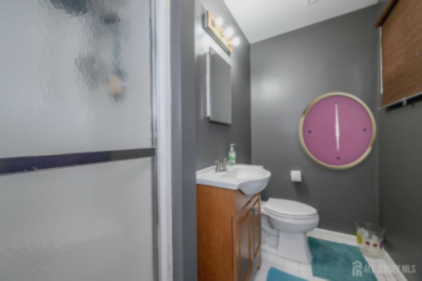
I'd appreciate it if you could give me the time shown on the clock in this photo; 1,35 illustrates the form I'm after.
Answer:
6,00
